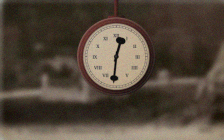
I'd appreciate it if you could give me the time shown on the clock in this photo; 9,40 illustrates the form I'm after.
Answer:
12,31
